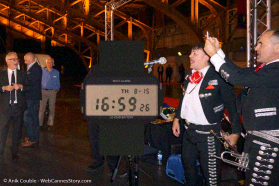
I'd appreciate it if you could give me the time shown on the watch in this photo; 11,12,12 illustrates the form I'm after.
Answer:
16,59,26
